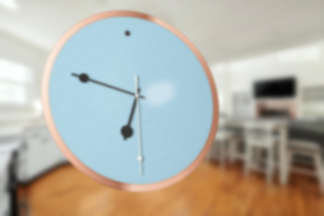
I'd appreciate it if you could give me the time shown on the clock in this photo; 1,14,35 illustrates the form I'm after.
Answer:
6,48,31
